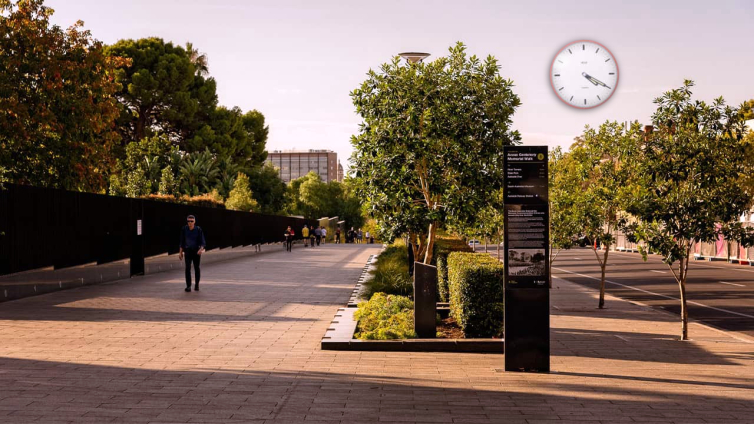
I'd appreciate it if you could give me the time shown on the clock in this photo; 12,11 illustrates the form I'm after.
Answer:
4,20
